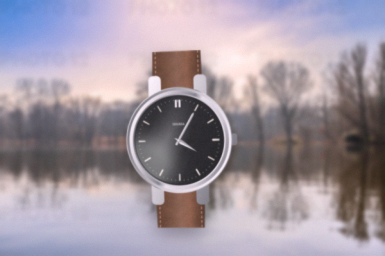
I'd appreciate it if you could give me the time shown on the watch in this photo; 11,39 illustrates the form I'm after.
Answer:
4,05
